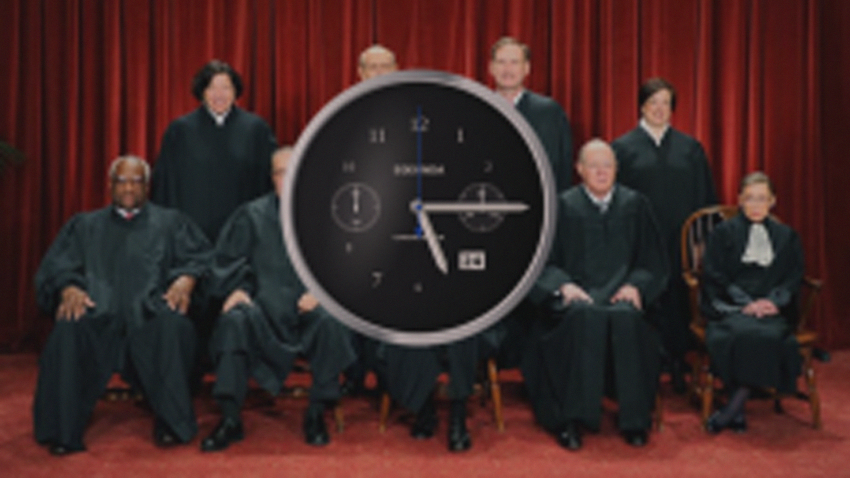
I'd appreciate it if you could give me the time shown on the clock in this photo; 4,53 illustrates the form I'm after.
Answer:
5,15
